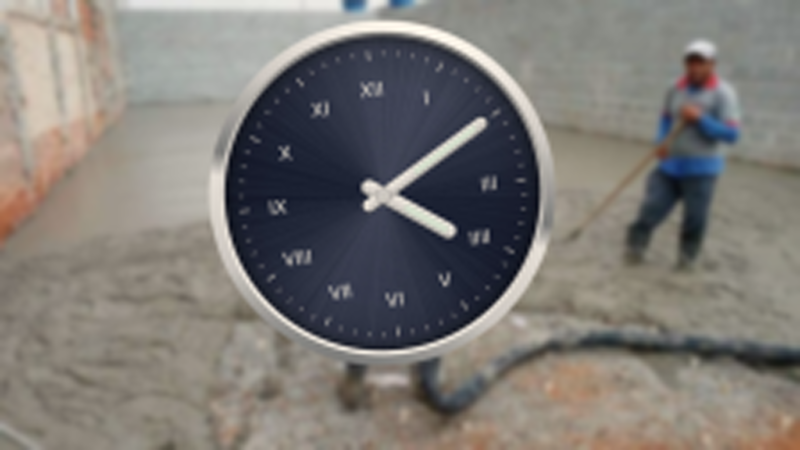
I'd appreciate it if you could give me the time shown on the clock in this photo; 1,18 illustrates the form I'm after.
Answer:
4,10
